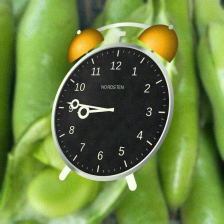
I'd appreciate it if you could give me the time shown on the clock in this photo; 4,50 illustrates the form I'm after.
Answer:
8,46
